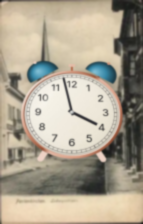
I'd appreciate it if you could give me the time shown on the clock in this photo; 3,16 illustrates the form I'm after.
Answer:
3,58
